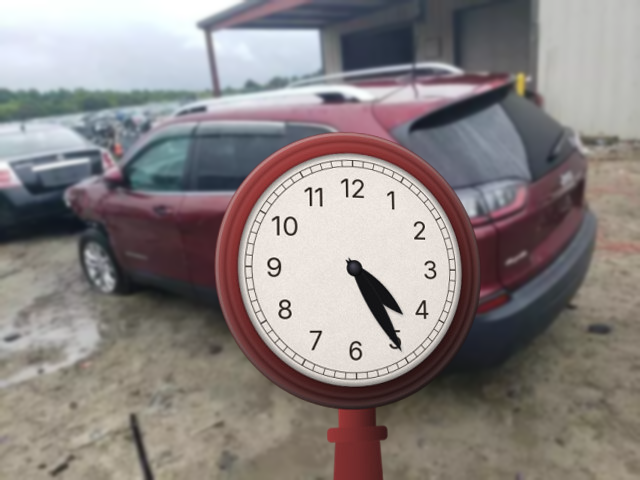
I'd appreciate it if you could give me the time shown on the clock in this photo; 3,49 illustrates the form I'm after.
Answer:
4,25
